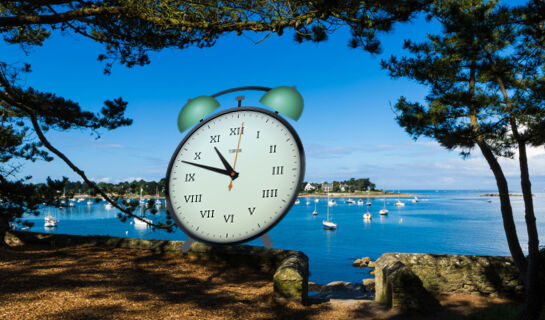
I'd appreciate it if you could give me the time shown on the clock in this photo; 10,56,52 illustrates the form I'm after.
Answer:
10,48,01
